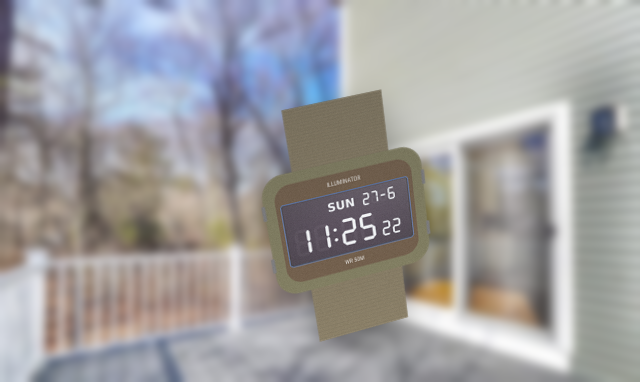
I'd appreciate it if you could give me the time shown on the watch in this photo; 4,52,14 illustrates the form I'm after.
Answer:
11,25,22
